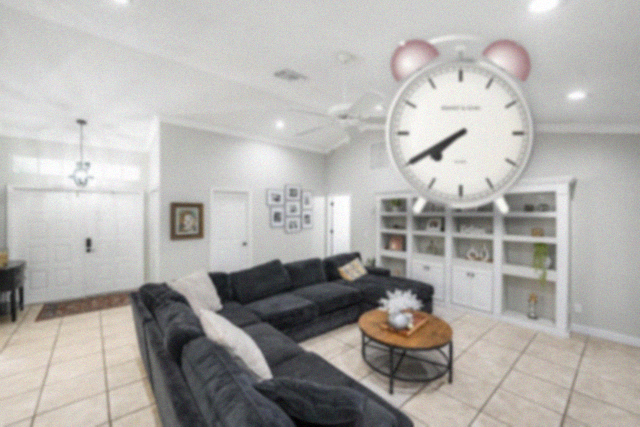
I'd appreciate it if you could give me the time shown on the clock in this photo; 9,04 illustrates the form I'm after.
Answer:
7,40
